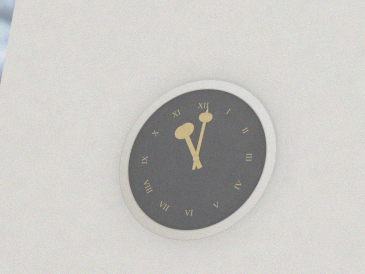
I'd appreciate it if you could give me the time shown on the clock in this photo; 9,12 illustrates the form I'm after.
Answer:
11,01
